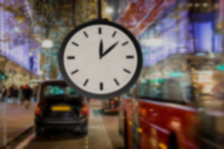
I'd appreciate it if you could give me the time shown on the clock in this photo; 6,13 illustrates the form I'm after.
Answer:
12,08
